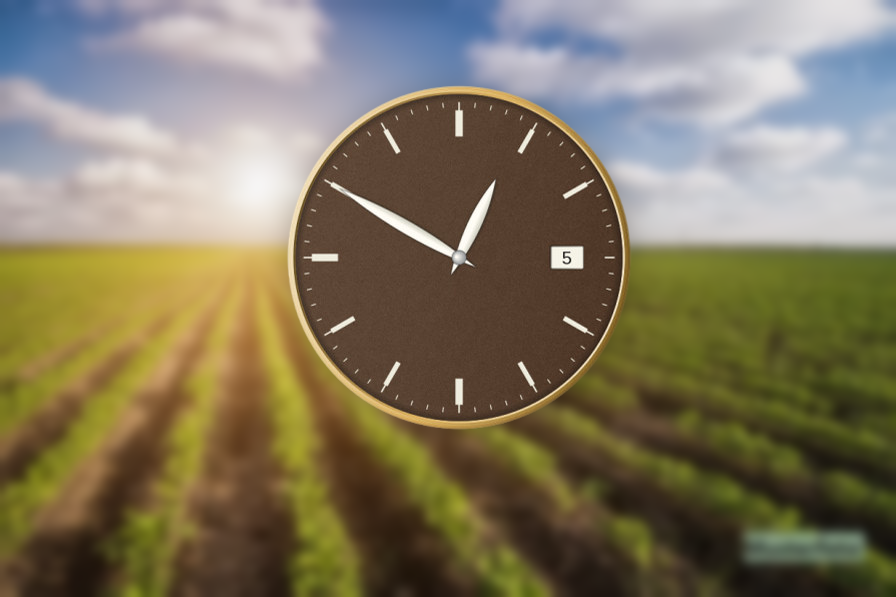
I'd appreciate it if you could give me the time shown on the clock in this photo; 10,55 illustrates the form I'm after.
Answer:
12,50
